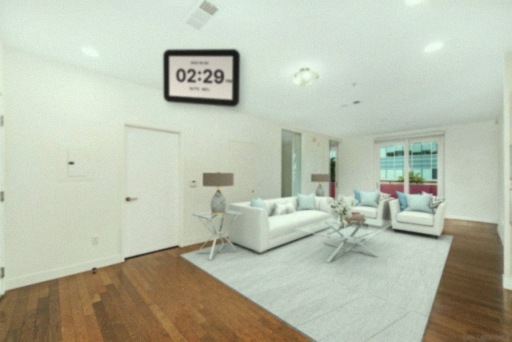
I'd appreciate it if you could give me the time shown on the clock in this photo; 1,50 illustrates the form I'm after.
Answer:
2,29
